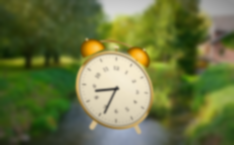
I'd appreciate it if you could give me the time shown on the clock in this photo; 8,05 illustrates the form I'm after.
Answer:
8,34
